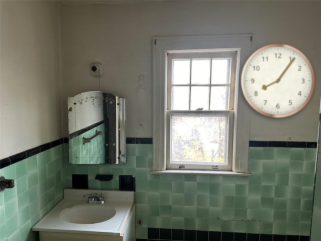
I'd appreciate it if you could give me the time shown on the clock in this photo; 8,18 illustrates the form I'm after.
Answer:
8,06
